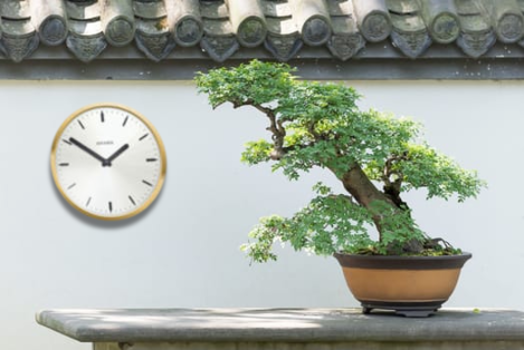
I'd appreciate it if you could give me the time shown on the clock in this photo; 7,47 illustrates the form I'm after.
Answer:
1,51
